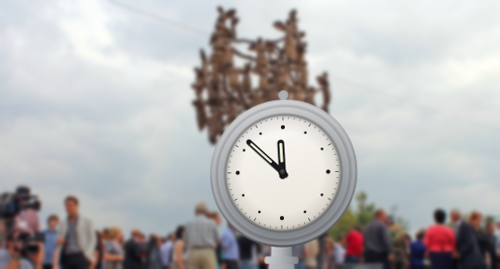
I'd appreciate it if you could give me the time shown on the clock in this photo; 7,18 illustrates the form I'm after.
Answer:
11,52
